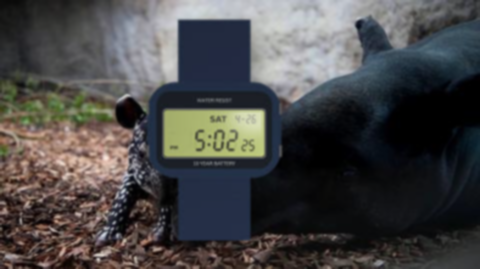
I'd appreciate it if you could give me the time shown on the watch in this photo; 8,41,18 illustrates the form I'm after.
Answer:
5,02,25
